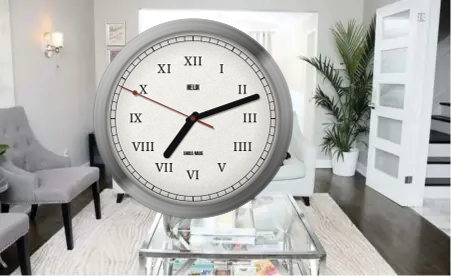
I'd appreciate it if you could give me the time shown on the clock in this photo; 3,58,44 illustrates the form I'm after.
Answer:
7,11,49
